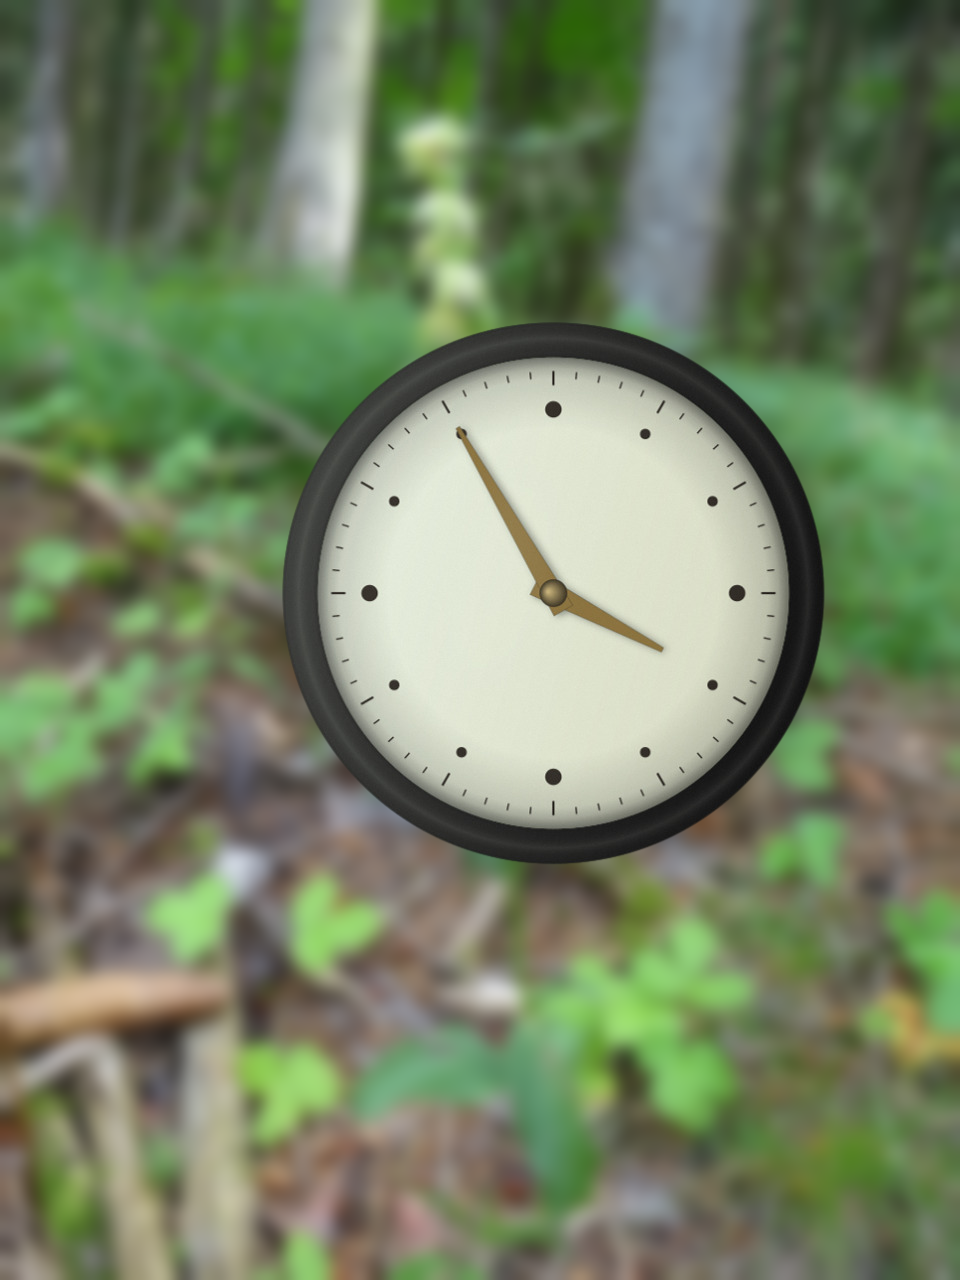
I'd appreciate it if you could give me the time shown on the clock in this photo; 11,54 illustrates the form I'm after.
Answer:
3,55
